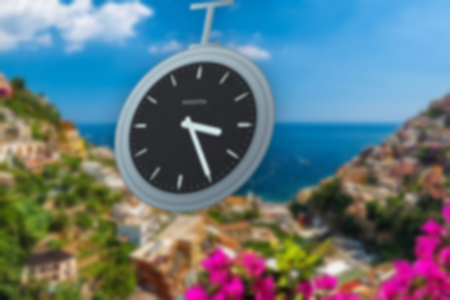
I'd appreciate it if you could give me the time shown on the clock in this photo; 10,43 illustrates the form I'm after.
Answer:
3,25
